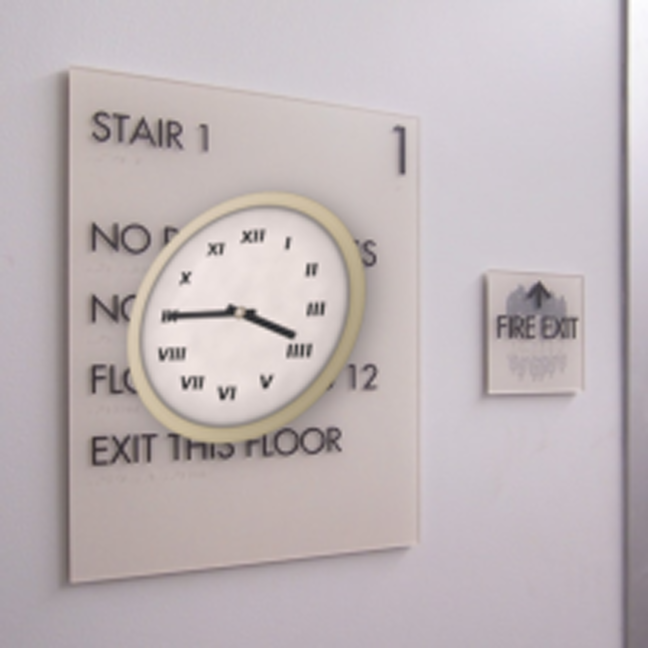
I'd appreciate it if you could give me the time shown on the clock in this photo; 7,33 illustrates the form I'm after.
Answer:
3,45
